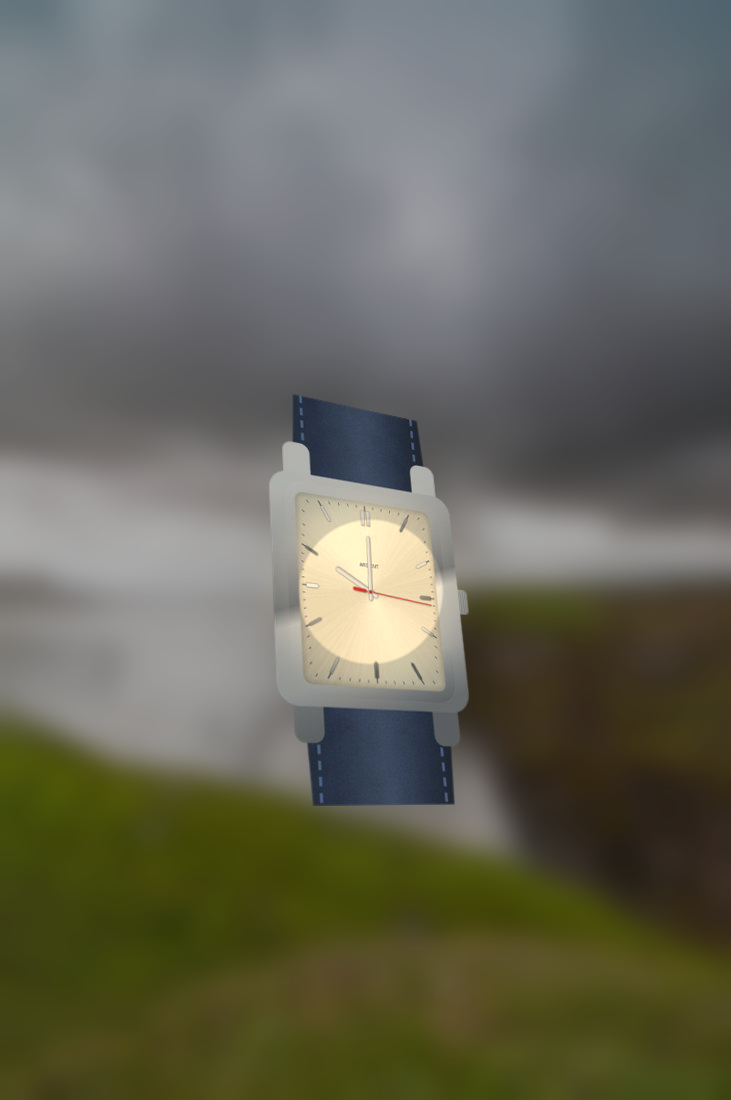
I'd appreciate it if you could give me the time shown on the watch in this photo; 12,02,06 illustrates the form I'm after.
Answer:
10,00,16
